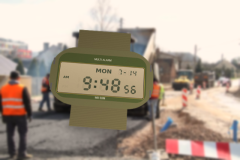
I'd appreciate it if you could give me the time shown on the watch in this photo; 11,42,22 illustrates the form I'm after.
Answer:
9,48,56
